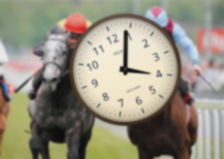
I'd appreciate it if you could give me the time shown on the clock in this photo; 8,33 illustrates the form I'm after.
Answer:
4,04
